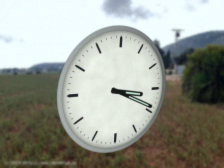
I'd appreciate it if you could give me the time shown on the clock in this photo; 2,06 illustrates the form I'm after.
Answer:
3,19
